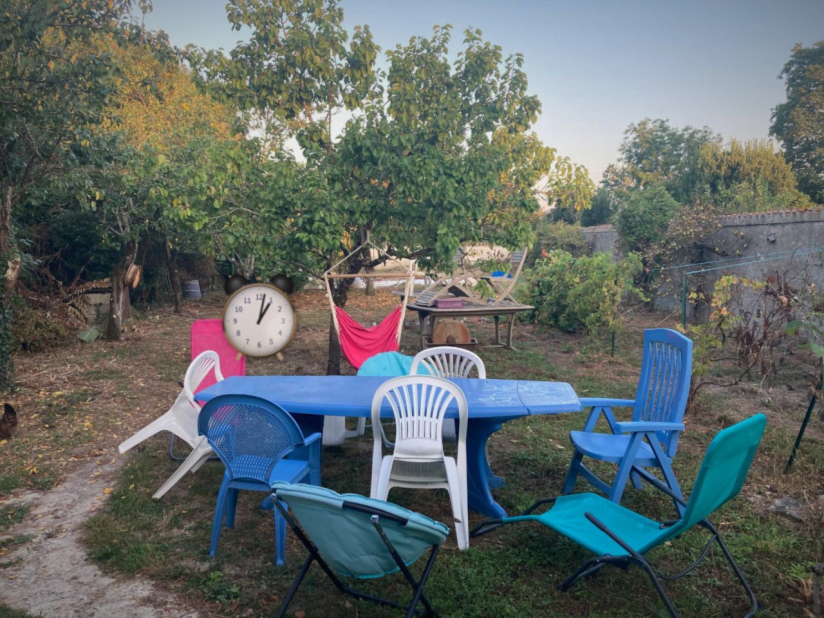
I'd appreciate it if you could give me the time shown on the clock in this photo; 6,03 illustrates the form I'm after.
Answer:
1,02
